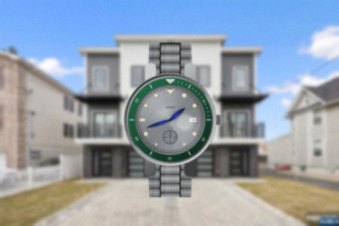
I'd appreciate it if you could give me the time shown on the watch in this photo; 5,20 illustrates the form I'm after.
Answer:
1,42
